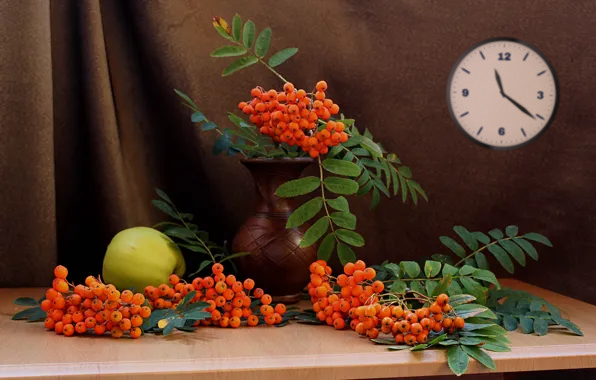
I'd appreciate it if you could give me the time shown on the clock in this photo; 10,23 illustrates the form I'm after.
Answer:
11,21
